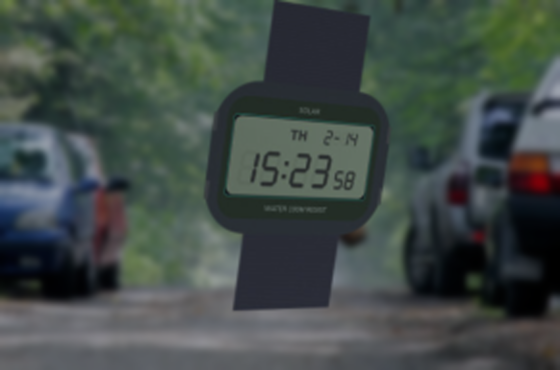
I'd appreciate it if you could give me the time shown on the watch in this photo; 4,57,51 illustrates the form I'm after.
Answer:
15,23,58
